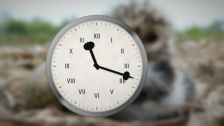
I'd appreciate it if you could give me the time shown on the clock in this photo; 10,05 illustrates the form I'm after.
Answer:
11,18
